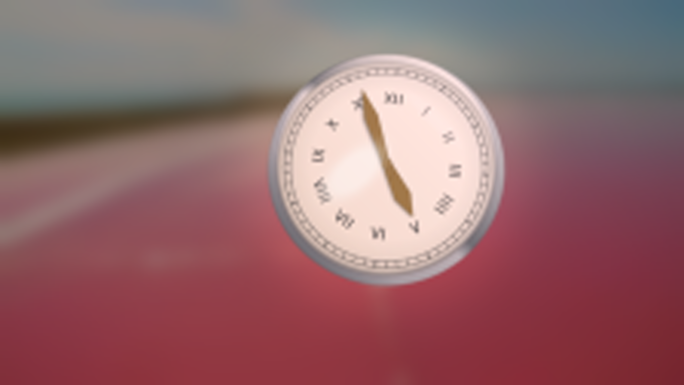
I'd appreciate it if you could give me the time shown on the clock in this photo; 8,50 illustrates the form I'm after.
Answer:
4,56
